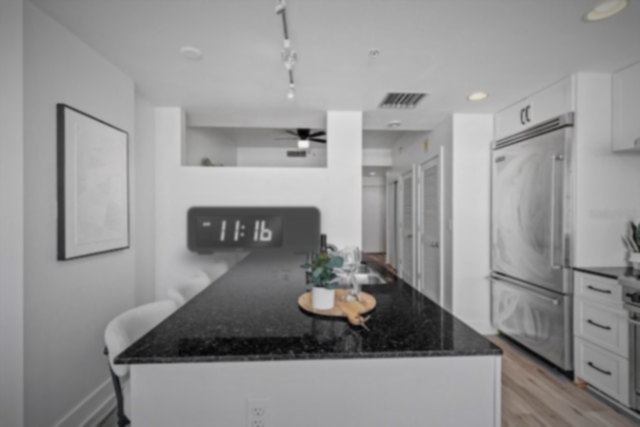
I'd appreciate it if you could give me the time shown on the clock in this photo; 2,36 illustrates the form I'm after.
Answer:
11,16
